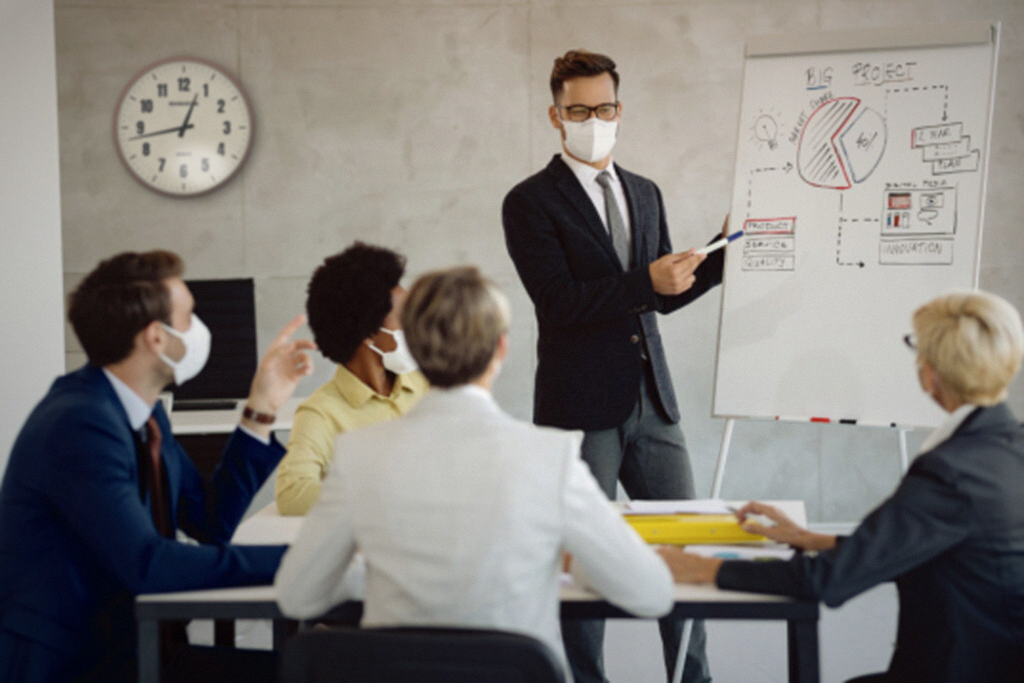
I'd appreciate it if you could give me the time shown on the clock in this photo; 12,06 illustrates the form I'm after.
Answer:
12,43
